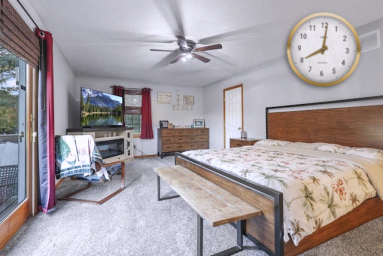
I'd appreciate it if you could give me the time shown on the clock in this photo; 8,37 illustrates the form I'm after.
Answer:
8,01
